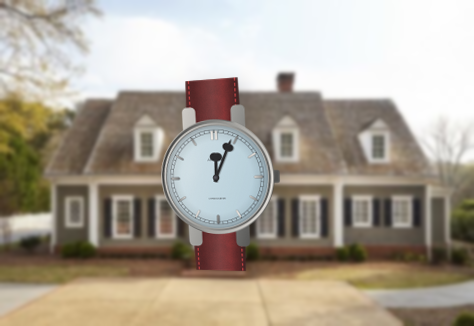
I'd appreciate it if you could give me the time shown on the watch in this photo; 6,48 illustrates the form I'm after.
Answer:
12,04
